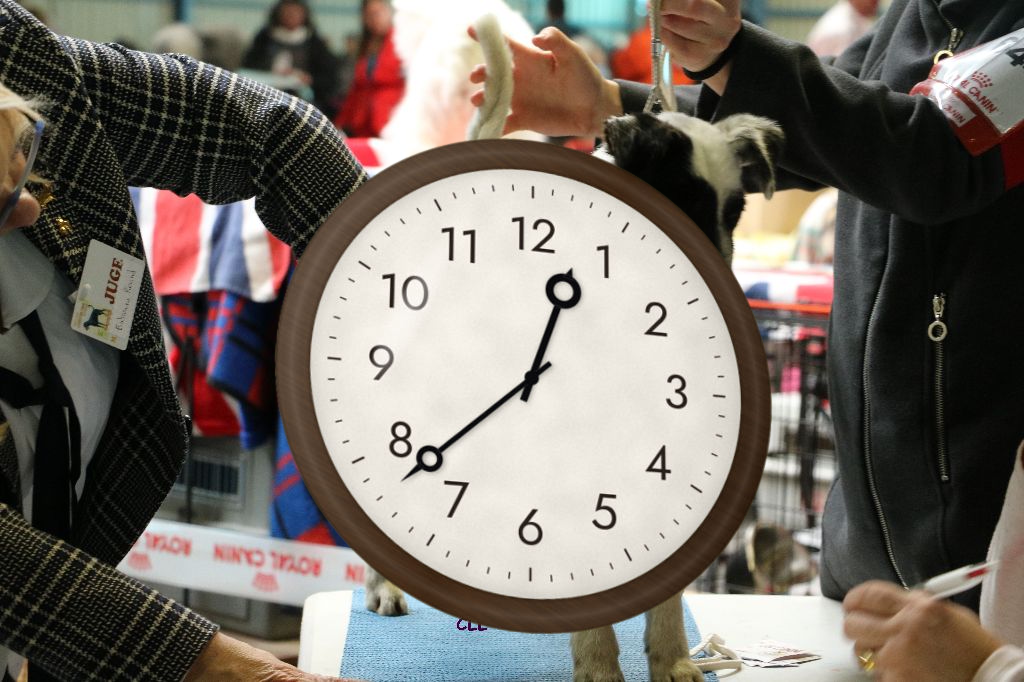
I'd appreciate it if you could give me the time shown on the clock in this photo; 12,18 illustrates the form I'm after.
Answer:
12,38
